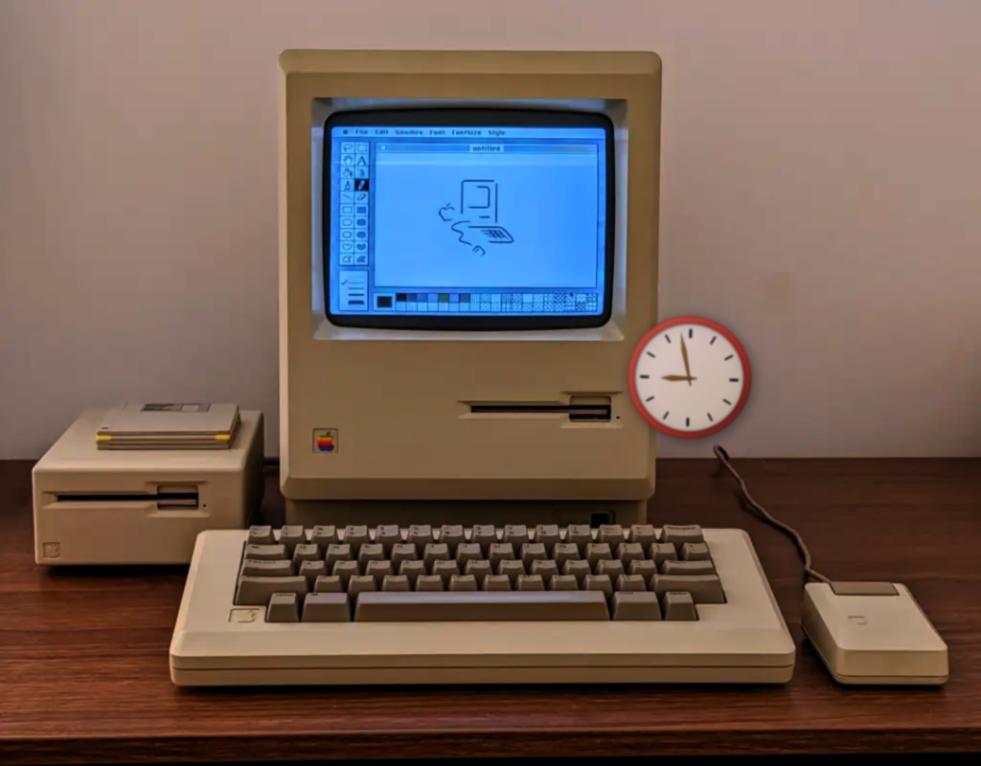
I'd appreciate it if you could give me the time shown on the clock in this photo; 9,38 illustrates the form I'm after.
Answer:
8,58
